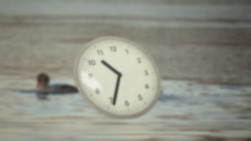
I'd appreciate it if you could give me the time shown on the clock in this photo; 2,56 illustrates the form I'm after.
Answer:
10,34
